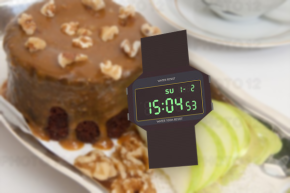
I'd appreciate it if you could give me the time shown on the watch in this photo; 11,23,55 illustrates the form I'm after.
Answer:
15,04,53
